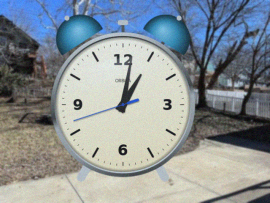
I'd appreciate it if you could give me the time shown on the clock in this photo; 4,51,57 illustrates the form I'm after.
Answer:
1,01,42
